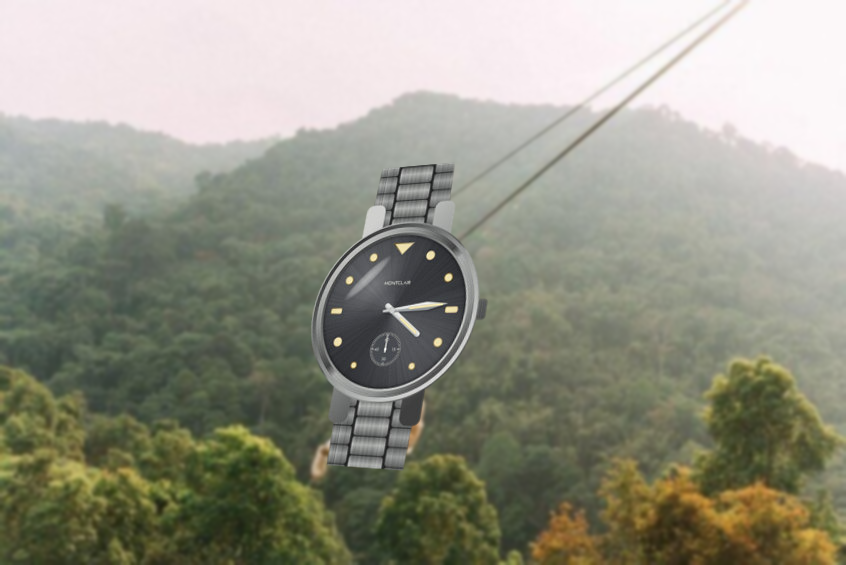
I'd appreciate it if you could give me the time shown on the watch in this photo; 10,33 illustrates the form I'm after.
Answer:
4,14
